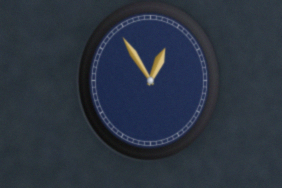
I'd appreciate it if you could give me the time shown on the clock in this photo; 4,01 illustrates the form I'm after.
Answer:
12,54
